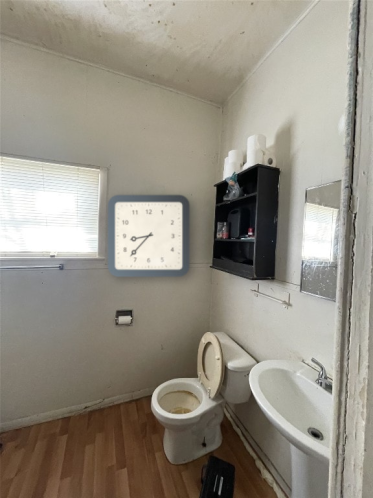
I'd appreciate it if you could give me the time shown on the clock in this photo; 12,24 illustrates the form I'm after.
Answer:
8,37
